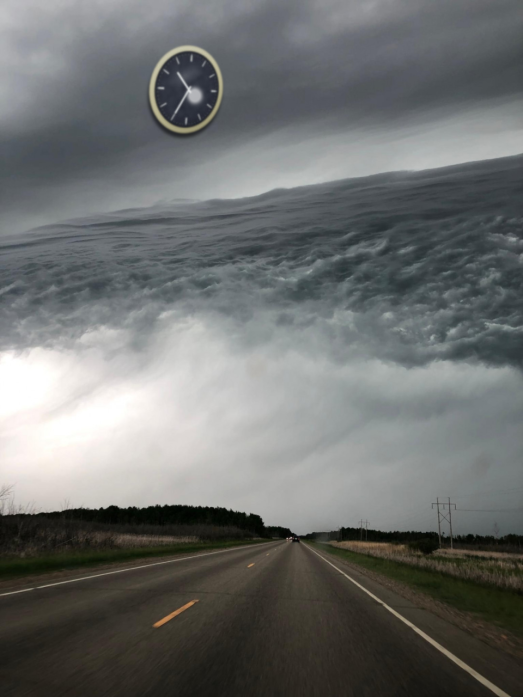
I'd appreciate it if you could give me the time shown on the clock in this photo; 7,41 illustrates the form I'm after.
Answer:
10,35
